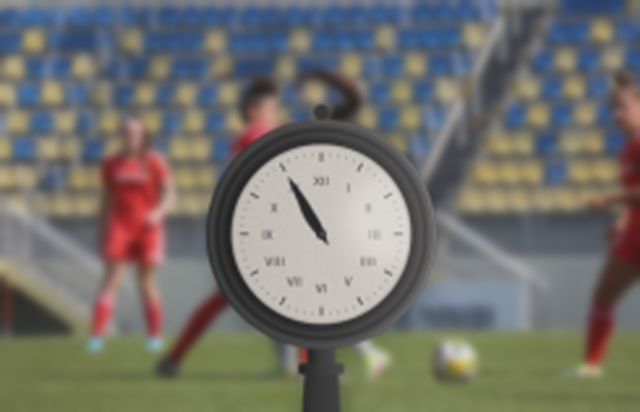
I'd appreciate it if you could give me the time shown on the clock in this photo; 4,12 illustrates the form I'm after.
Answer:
10,55
